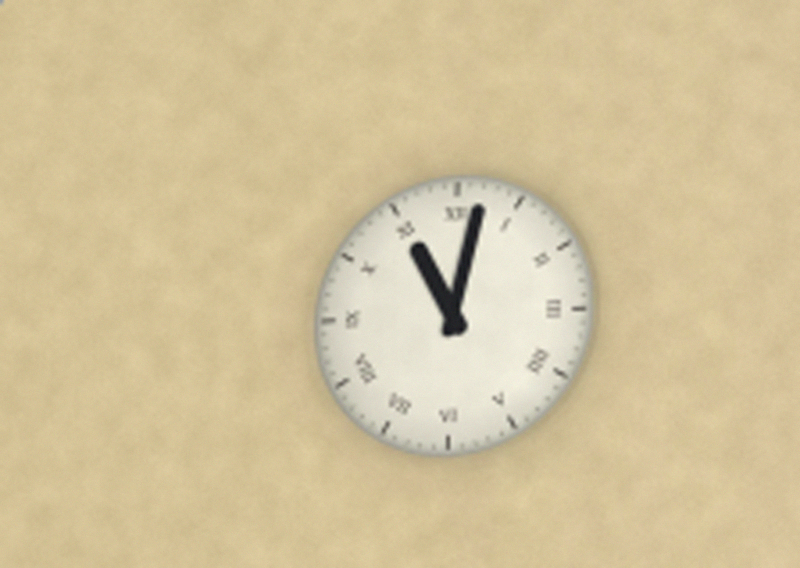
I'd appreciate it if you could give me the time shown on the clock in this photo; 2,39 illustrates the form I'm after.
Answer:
11,02
